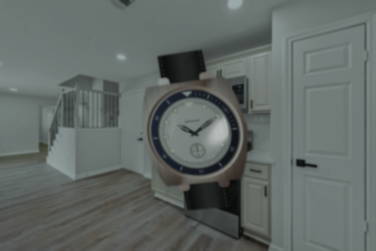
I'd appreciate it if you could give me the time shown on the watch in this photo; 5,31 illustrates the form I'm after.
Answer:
10,10
